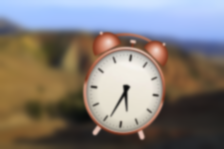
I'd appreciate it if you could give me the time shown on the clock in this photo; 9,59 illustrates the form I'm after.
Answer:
5,34
